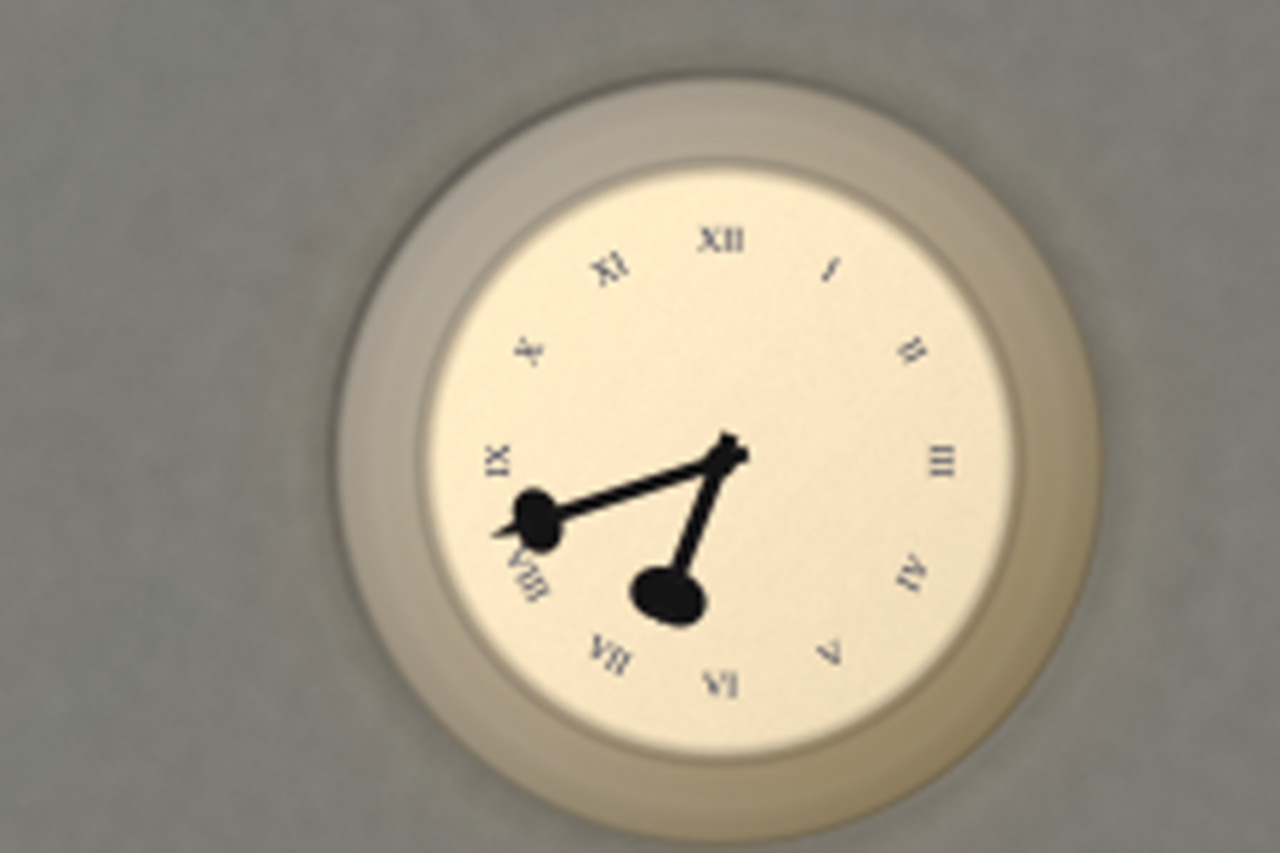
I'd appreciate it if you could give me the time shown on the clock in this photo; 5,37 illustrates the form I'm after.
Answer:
6,42
